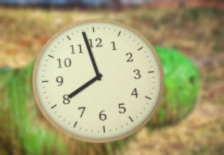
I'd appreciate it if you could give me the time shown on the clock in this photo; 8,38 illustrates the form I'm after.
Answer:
7,58
